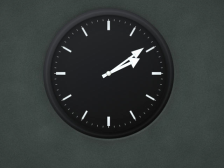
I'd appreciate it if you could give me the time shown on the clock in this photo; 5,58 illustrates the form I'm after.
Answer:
2,09
